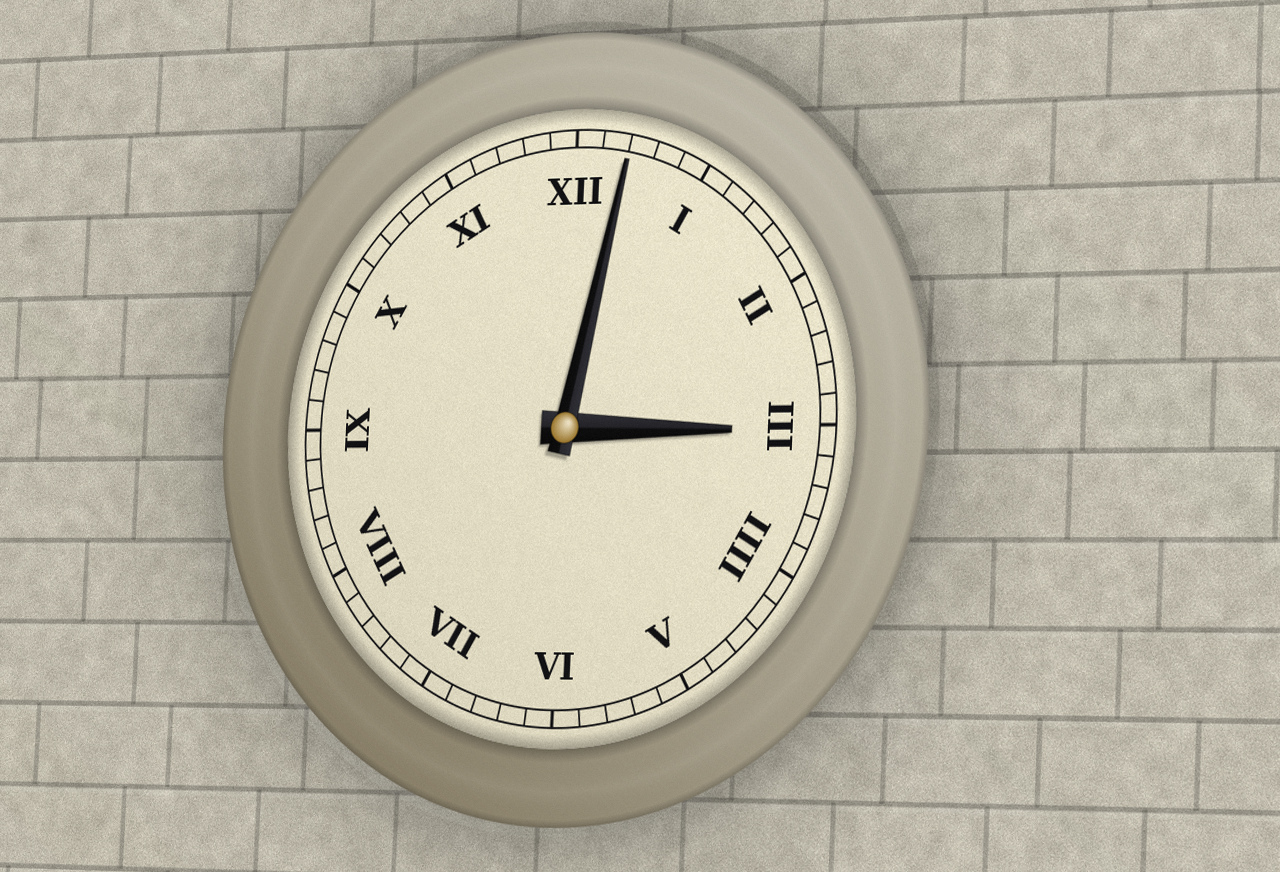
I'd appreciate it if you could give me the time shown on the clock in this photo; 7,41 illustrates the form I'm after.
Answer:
3,02
